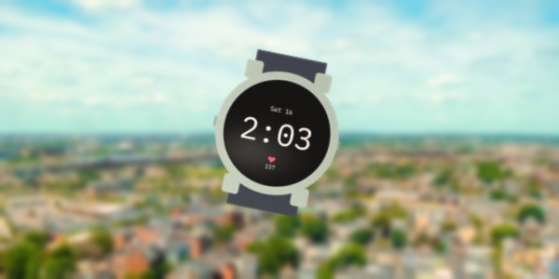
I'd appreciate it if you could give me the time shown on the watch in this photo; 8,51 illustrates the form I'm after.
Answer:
2,03
